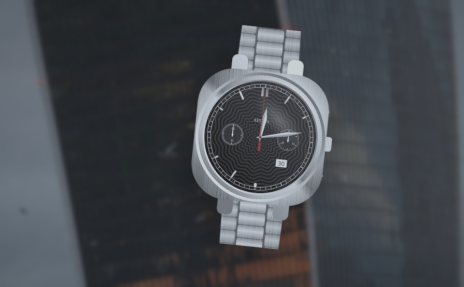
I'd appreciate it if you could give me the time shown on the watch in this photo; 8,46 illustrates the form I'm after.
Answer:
12,13
